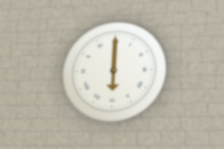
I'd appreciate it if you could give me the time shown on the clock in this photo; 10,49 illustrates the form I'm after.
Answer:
6,00
